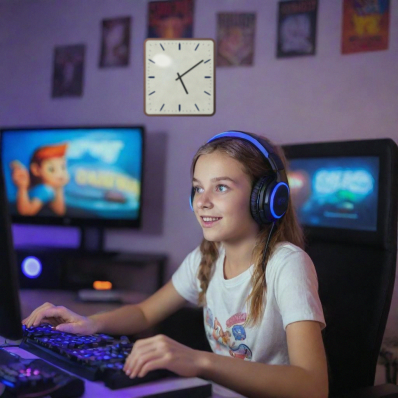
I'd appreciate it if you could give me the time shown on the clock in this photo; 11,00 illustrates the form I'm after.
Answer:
5,09
